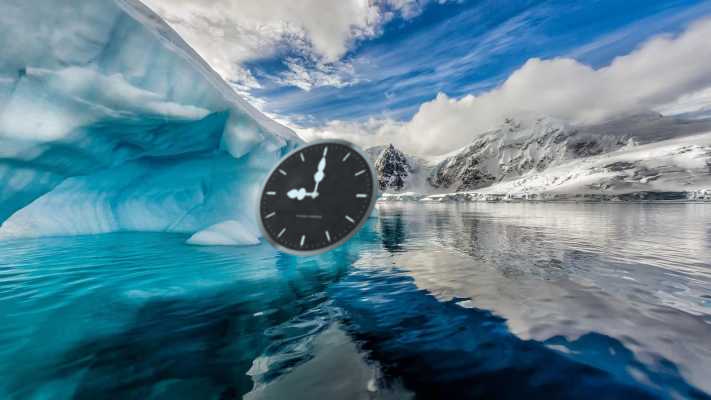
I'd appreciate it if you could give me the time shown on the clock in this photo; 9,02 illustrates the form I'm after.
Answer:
9,00
